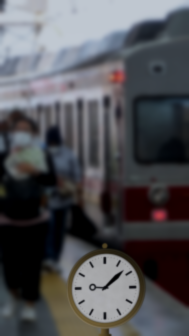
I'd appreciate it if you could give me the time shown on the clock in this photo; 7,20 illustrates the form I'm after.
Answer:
9,08
